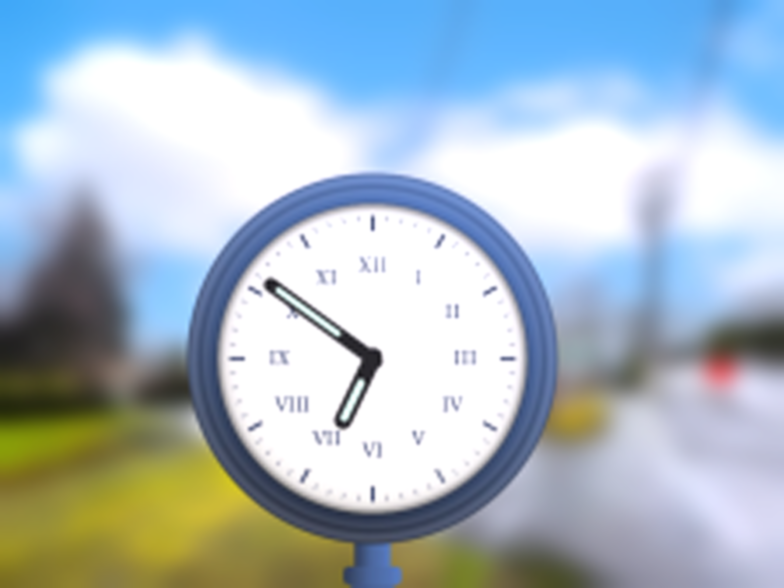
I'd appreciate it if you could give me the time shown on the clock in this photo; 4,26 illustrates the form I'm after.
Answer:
6,51
